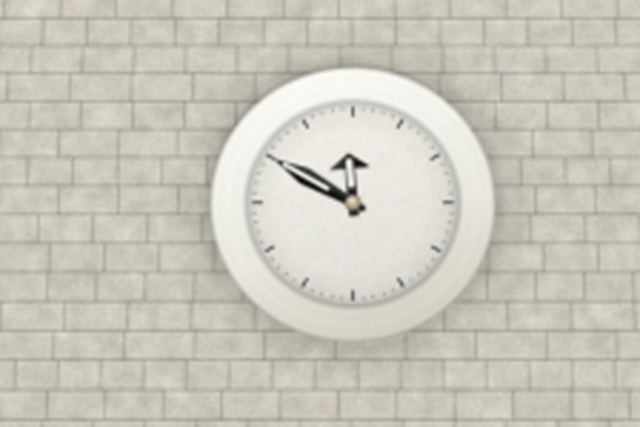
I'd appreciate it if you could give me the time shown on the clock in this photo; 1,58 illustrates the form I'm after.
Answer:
11,50
